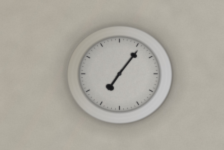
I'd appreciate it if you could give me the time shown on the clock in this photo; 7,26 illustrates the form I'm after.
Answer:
7,06
